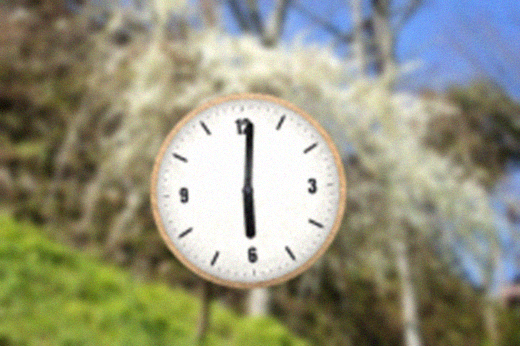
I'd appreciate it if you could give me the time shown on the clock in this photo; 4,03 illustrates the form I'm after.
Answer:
6,01
